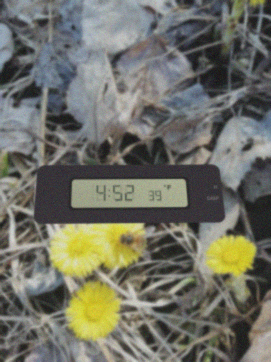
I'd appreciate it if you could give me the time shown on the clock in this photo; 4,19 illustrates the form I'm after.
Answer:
4,52
